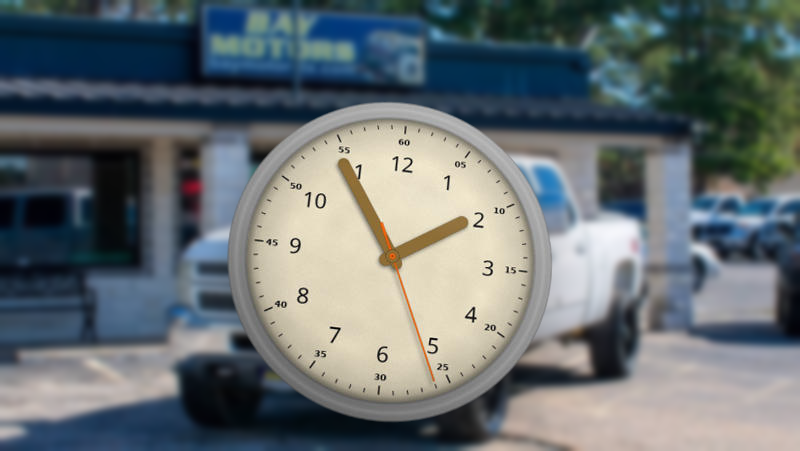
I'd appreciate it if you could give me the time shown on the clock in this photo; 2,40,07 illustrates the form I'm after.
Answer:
1,54,26
